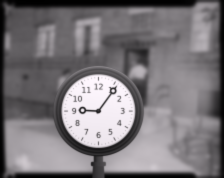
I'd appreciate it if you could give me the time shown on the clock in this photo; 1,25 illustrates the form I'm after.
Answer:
9,06
